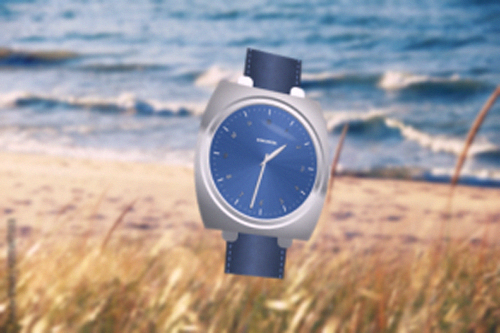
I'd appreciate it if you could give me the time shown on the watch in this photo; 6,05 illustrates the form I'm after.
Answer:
1,32
